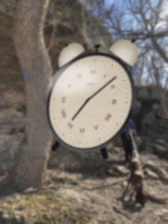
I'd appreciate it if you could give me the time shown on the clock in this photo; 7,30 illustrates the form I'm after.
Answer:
7,08
